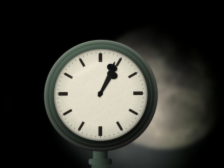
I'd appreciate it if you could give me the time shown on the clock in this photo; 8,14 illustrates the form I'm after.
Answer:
1,04
